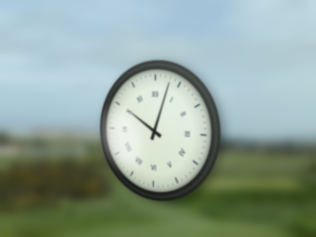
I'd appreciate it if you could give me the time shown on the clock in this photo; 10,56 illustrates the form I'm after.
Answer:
10,03
